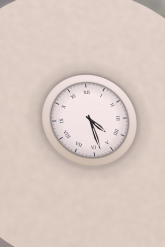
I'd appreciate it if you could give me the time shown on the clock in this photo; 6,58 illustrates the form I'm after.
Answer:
4,28
